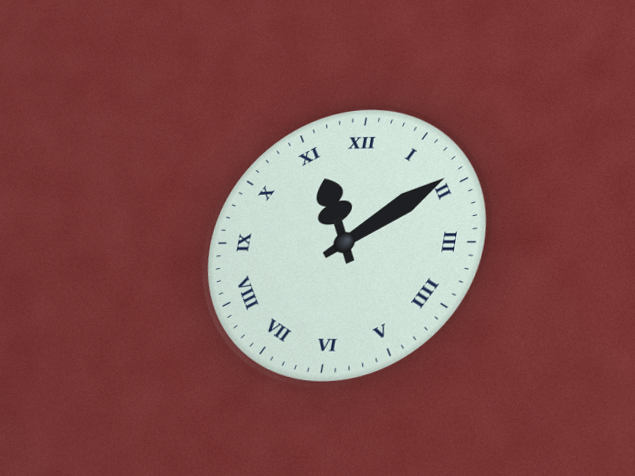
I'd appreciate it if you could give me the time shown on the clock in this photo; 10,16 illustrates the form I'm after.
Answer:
11,09
